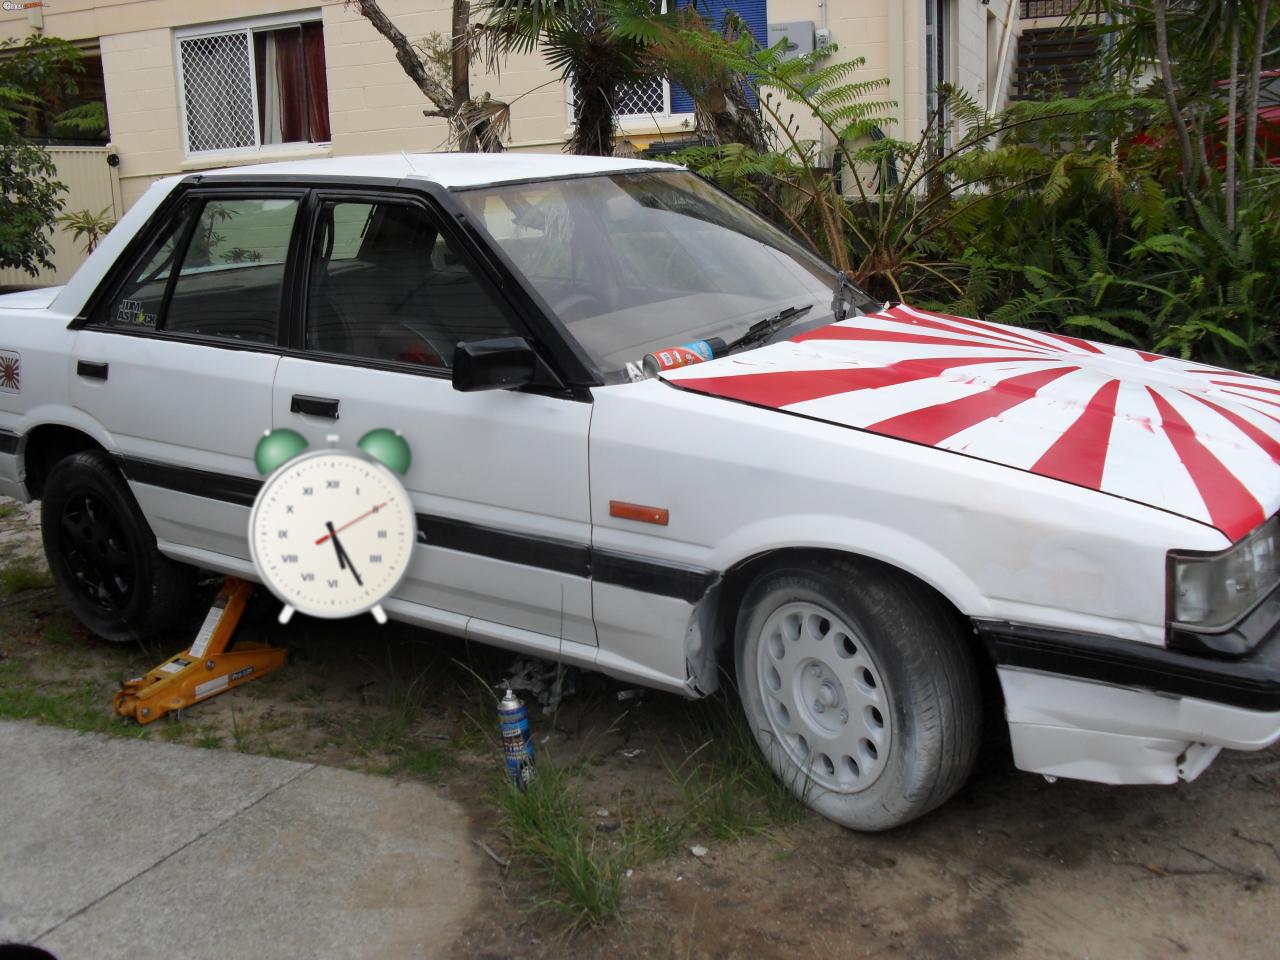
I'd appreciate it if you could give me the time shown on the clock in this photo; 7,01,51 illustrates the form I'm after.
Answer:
5,25,10
